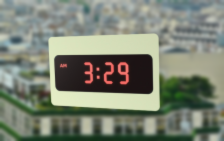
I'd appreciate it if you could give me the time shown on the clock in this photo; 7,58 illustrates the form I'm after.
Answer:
3,29
